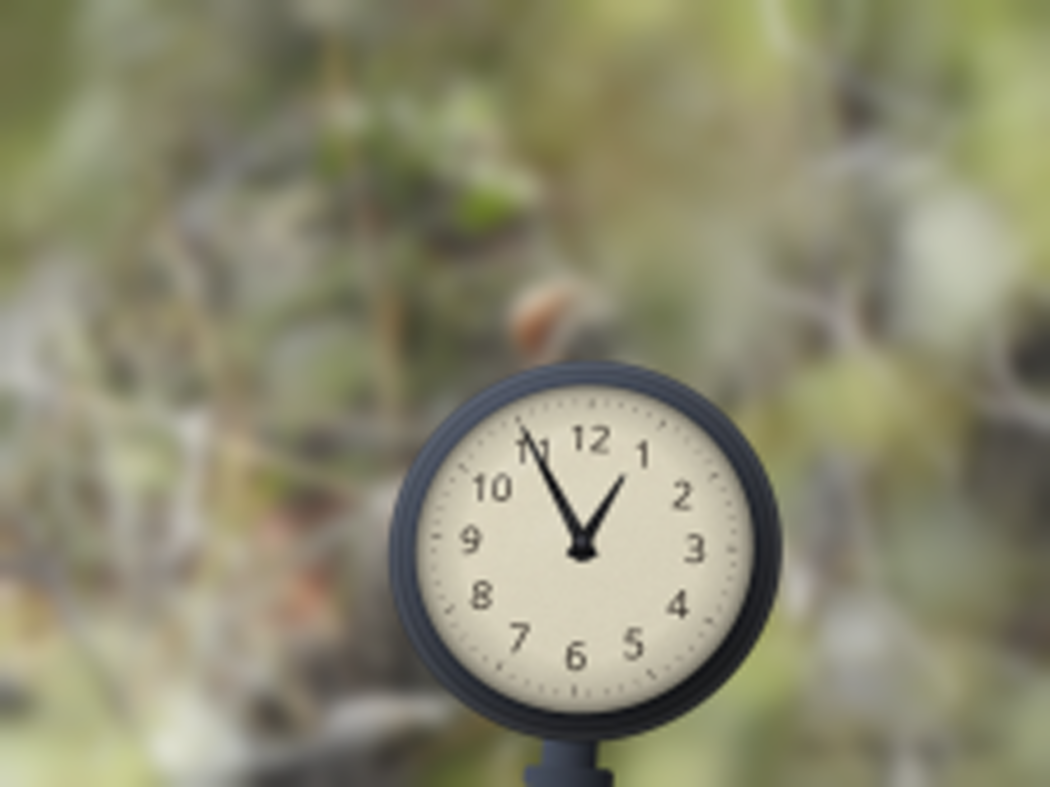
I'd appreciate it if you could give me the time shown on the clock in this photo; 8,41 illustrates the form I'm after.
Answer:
12,55
